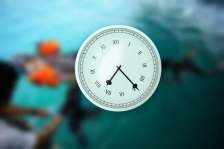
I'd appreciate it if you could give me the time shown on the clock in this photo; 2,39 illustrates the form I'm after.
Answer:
7,24
